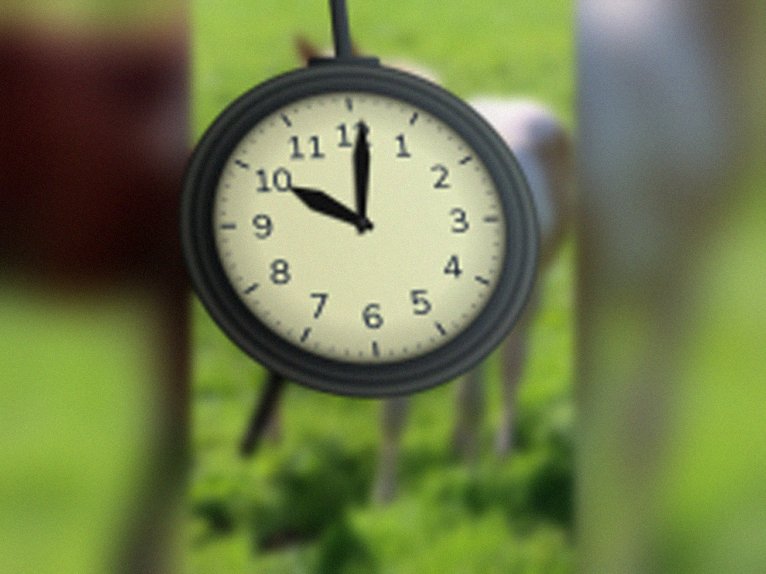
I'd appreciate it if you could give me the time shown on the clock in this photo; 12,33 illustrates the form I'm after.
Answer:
10,01
